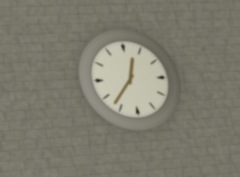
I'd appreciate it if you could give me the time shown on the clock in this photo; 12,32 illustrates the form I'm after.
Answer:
12,37
